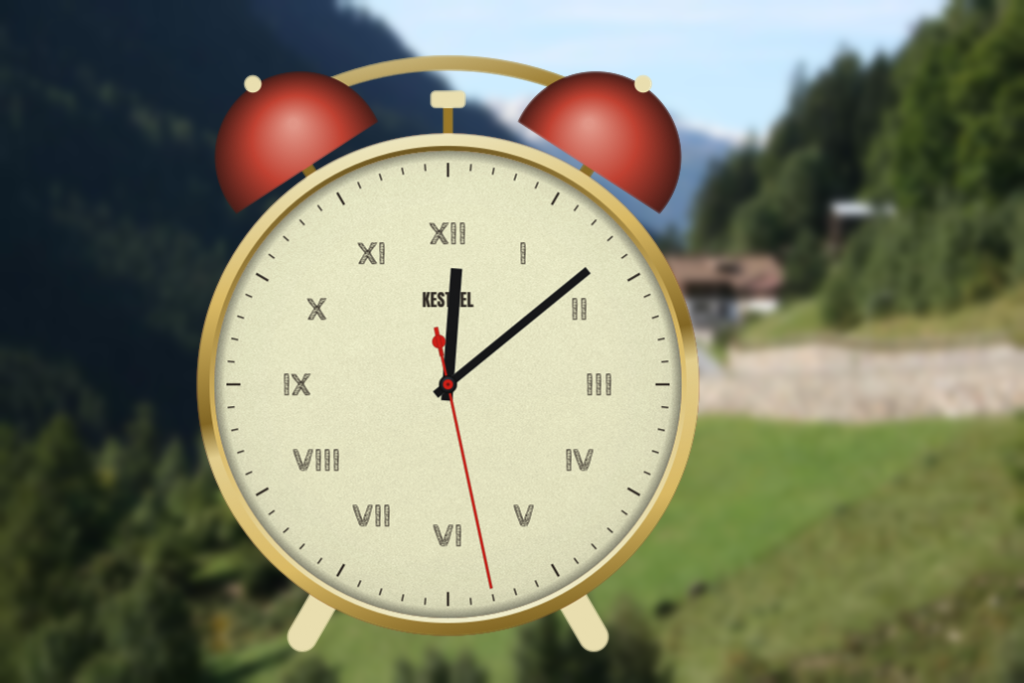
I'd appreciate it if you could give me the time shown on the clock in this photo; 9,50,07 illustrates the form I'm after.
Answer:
12,08,28
